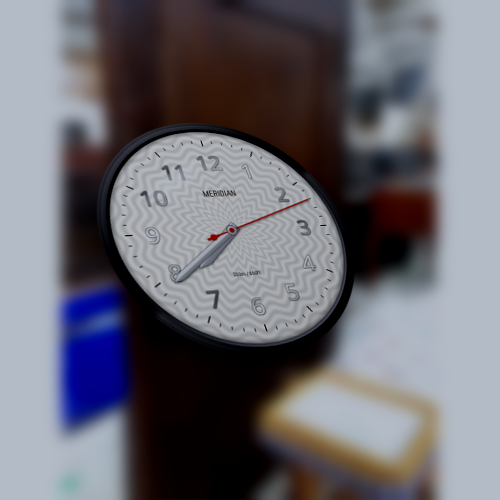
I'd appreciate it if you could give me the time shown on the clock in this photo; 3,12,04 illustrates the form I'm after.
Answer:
7,39,12
